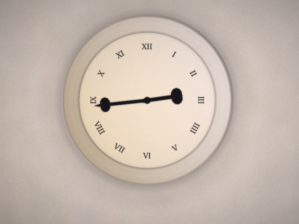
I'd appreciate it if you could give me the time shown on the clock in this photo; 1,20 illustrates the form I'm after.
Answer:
2,44
